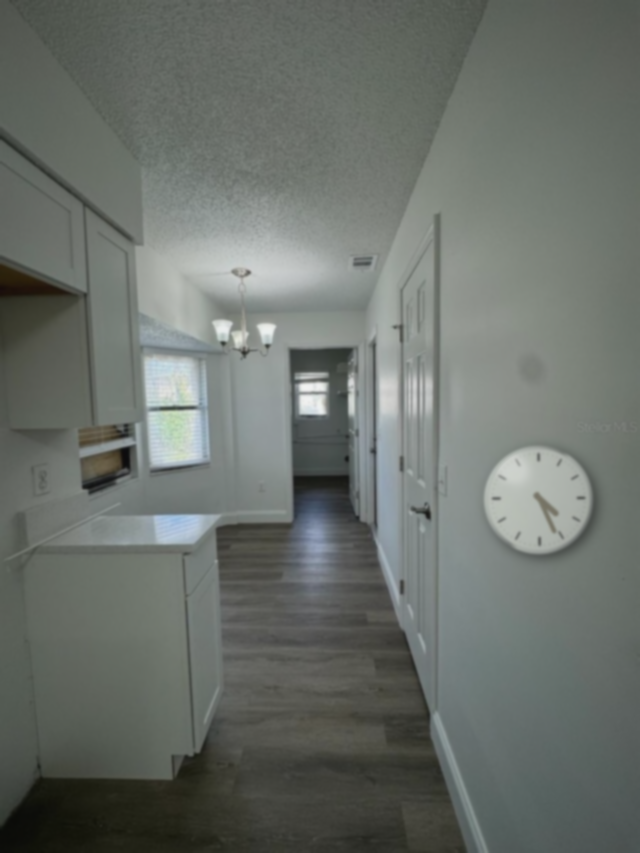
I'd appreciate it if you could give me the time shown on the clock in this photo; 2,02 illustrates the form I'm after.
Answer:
4,26
